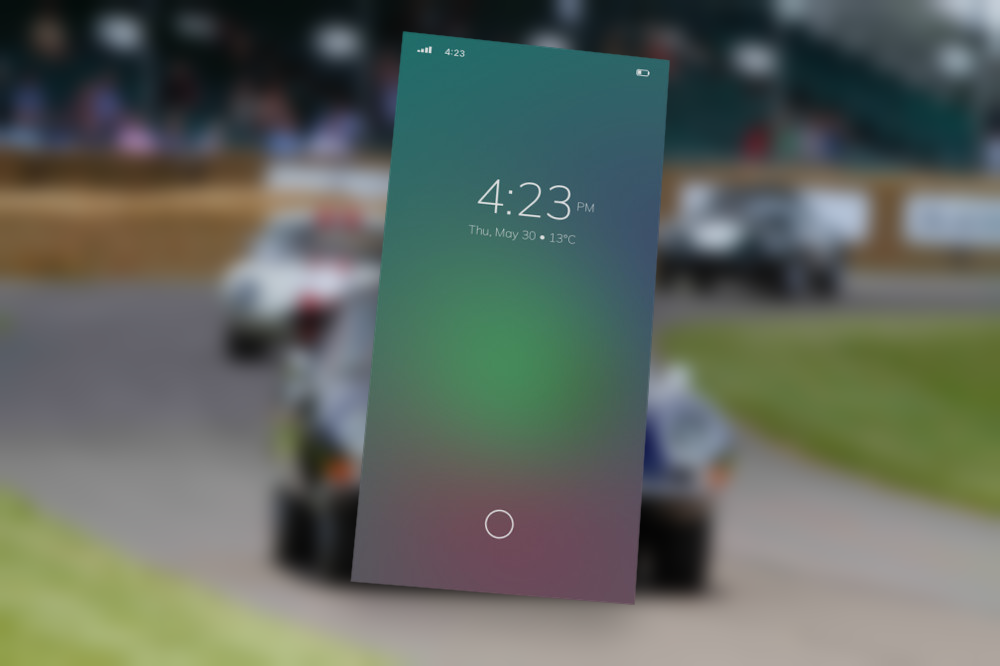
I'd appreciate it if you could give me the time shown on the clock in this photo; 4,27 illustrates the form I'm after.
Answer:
4,23
